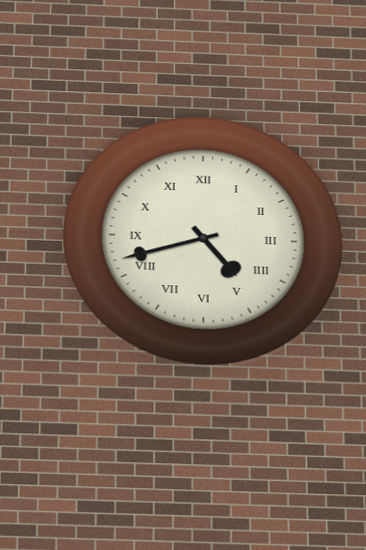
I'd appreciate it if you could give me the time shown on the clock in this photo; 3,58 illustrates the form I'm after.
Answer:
4,42
